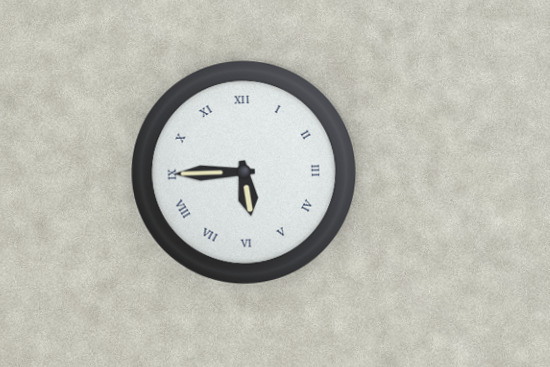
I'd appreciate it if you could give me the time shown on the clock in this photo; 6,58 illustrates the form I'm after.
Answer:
5,45
